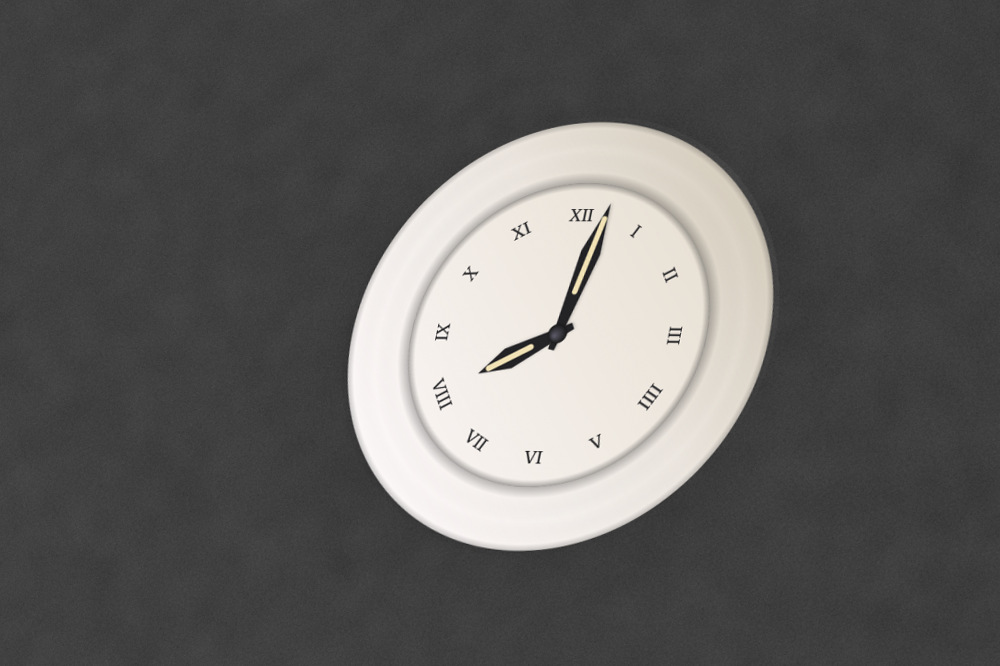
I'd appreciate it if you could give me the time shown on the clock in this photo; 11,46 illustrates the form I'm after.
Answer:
8,02
